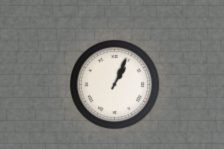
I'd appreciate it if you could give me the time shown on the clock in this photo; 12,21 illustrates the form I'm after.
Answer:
1,04
